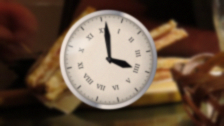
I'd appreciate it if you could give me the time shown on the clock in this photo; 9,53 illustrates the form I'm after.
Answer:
4,01
